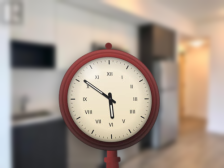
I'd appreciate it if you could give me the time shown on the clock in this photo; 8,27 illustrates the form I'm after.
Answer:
5,51
